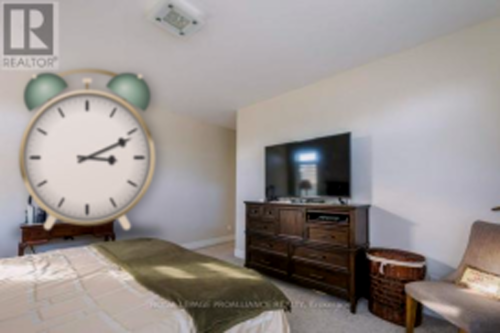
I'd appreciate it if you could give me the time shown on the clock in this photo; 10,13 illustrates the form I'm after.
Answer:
3,11
